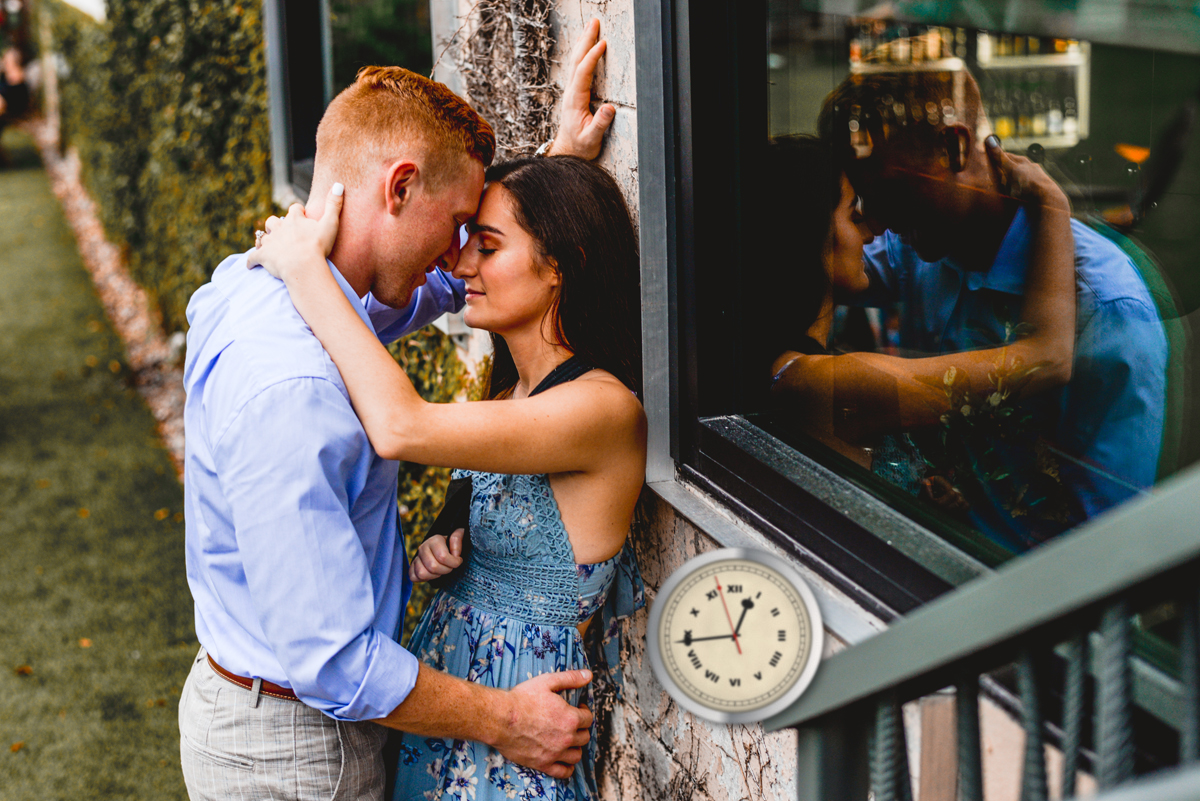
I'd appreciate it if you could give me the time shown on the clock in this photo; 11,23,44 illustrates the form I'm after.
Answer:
12,43,57
